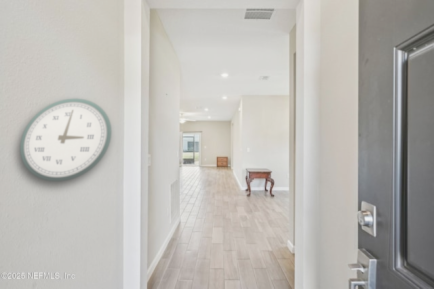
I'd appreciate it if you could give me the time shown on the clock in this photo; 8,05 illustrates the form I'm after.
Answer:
3,01
